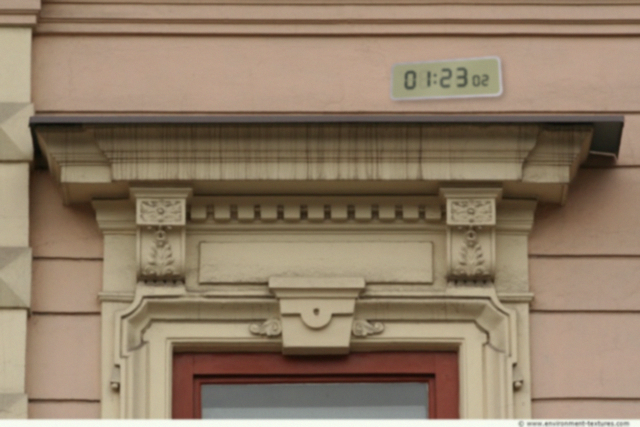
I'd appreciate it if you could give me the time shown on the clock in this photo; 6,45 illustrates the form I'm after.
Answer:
1,23
